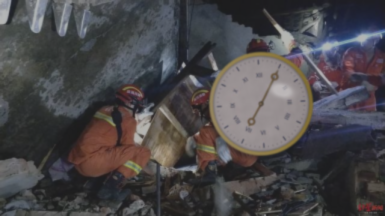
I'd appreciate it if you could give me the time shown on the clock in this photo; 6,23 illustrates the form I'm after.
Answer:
7,05
